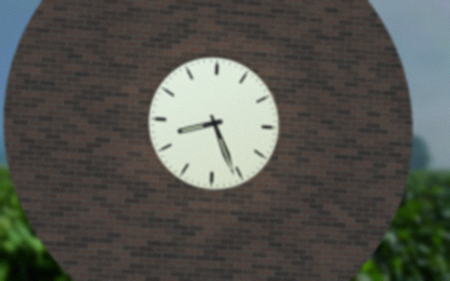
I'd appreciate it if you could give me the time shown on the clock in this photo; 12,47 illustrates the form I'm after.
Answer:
8,26
